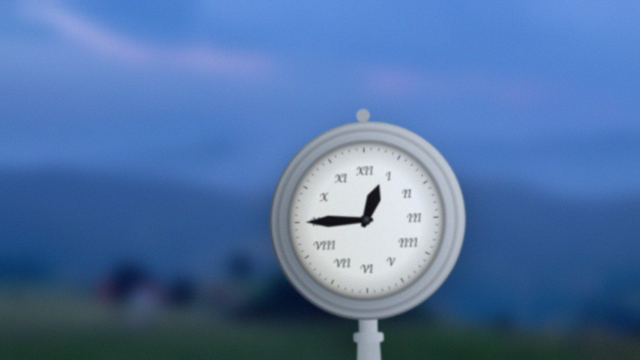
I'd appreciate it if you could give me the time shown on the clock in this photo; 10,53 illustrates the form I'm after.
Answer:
12,45
